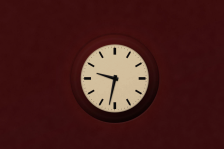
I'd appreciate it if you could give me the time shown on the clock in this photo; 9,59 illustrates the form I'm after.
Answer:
9,32
